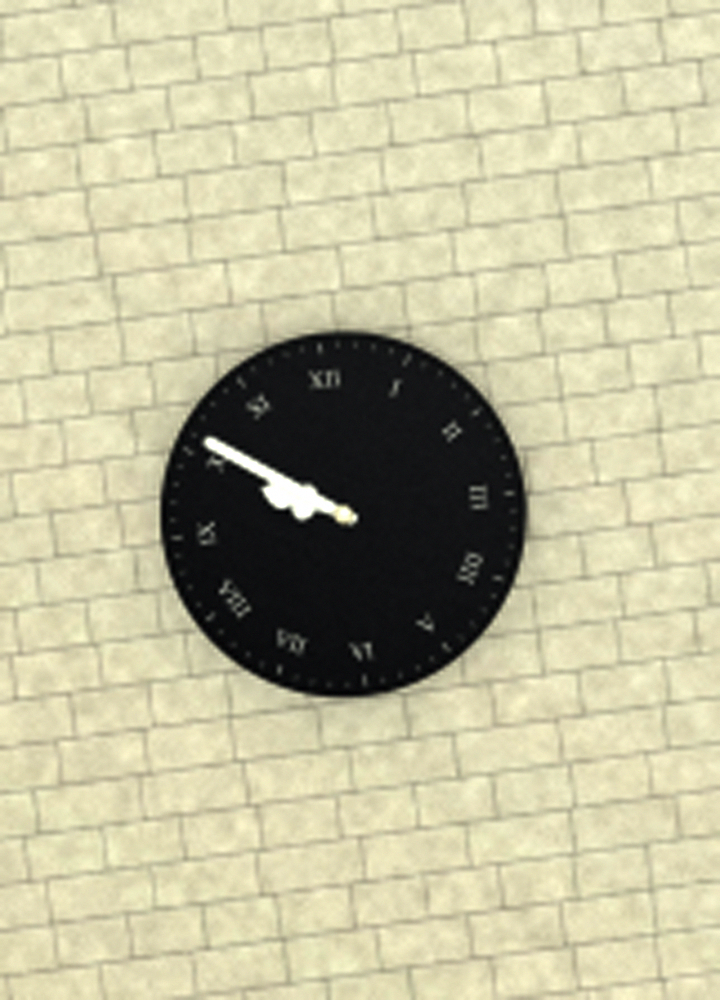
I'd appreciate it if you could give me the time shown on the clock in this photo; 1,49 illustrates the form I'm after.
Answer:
9,51
